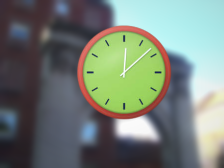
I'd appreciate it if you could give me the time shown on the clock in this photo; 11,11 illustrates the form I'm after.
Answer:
12,08
